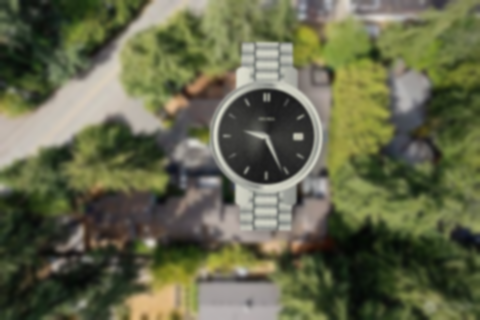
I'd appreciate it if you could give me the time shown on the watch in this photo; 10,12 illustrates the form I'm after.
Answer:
9,26
